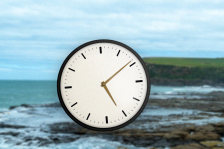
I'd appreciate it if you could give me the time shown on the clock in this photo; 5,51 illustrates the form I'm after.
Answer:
5,09
